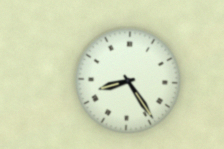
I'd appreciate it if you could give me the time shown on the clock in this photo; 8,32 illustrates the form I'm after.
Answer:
8,24
